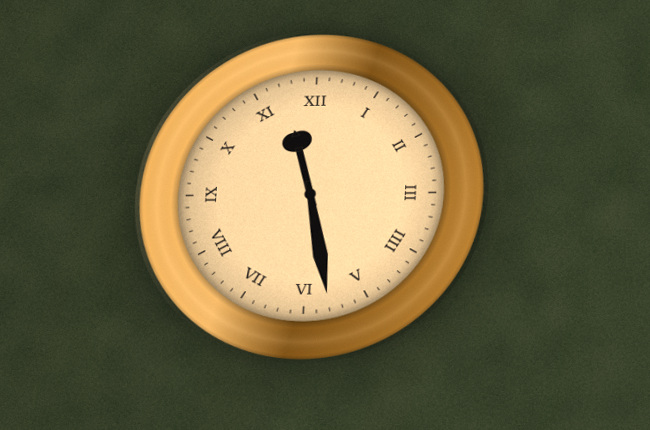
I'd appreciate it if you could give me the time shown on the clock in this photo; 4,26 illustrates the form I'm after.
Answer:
11,28
